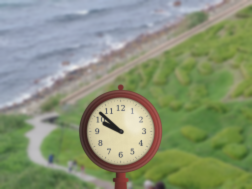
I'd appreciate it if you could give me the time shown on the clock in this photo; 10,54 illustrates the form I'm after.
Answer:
9,52
